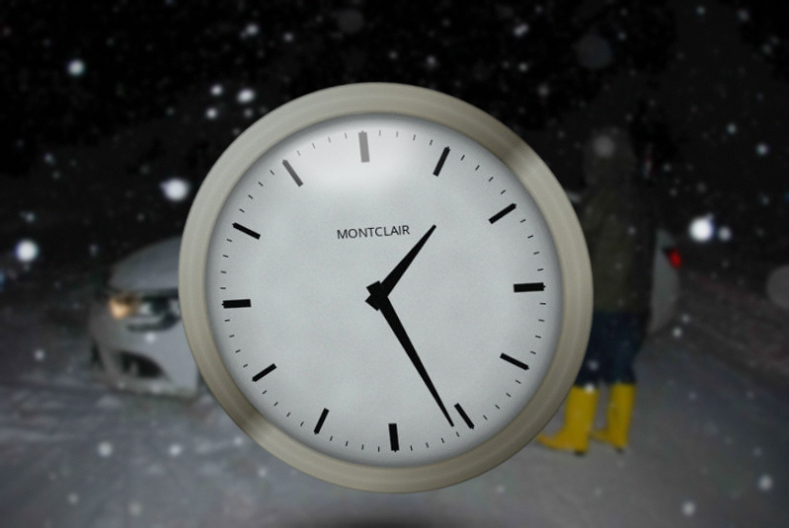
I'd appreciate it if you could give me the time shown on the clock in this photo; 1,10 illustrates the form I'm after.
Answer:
1,26
